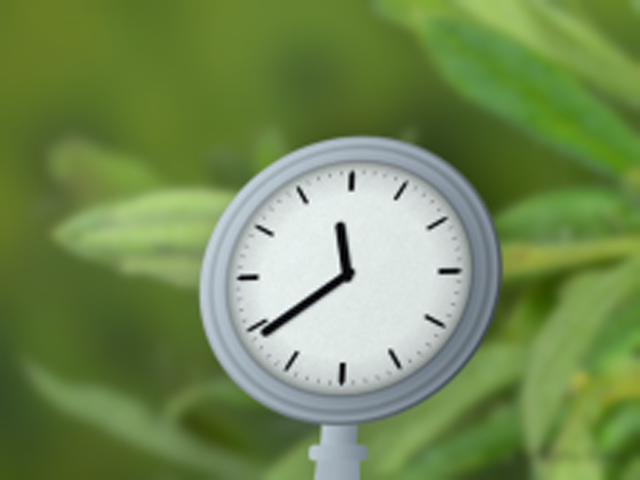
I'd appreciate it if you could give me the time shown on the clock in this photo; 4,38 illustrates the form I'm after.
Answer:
11,39
